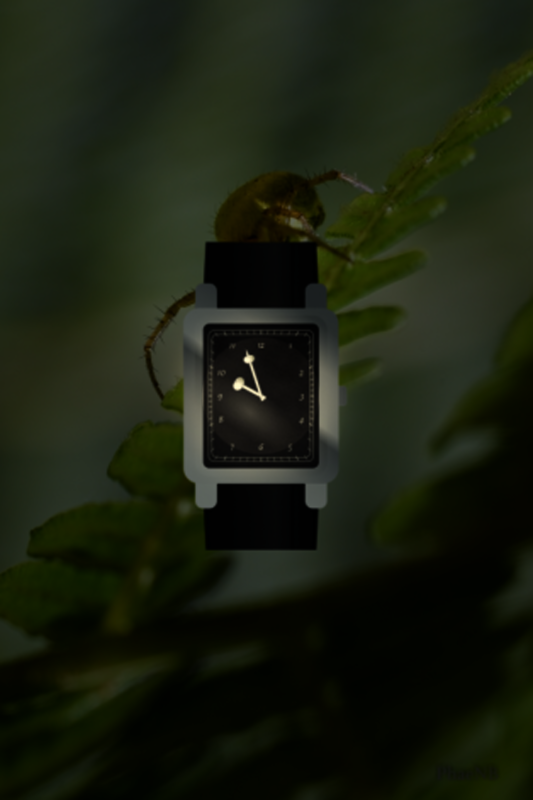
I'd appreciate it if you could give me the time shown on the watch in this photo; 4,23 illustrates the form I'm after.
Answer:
9,57
